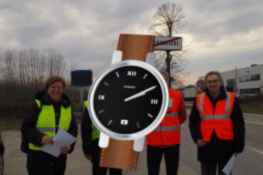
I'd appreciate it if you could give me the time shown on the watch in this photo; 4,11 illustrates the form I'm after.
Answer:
2,10
